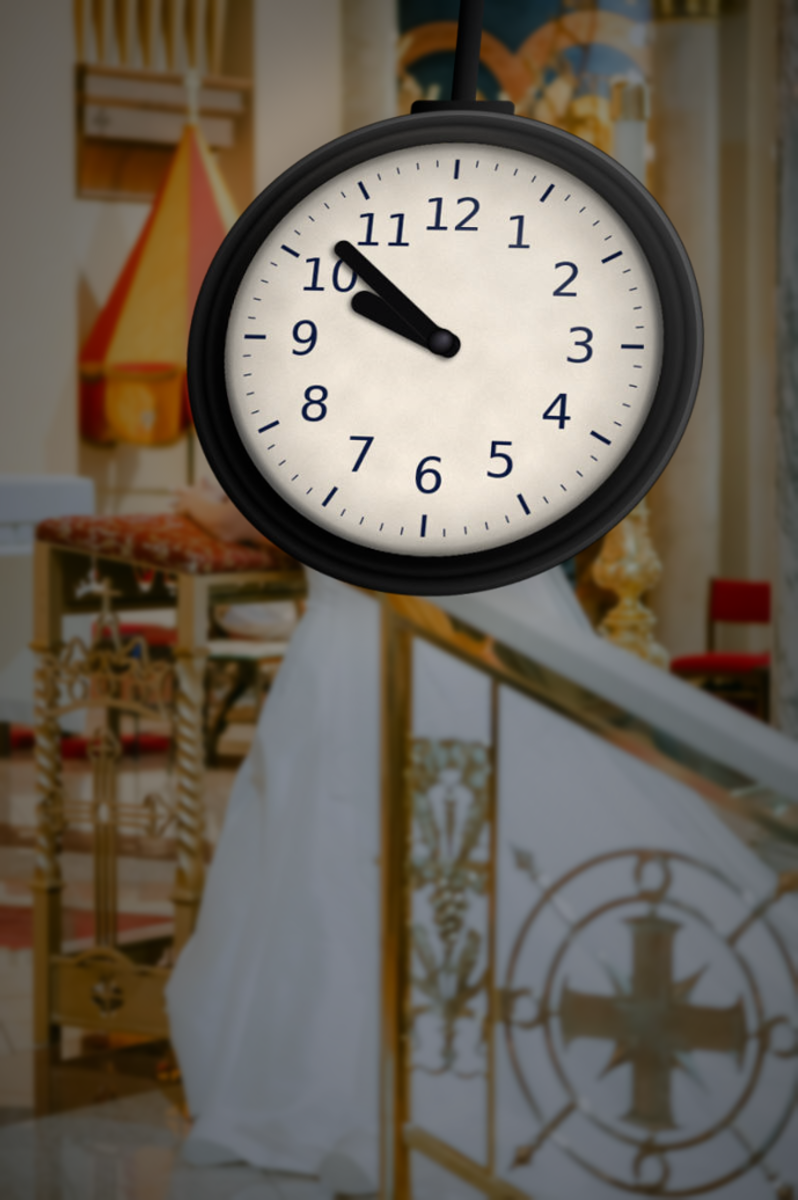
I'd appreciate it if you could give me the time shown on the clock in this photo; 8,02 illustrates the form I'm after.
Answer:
9,52
